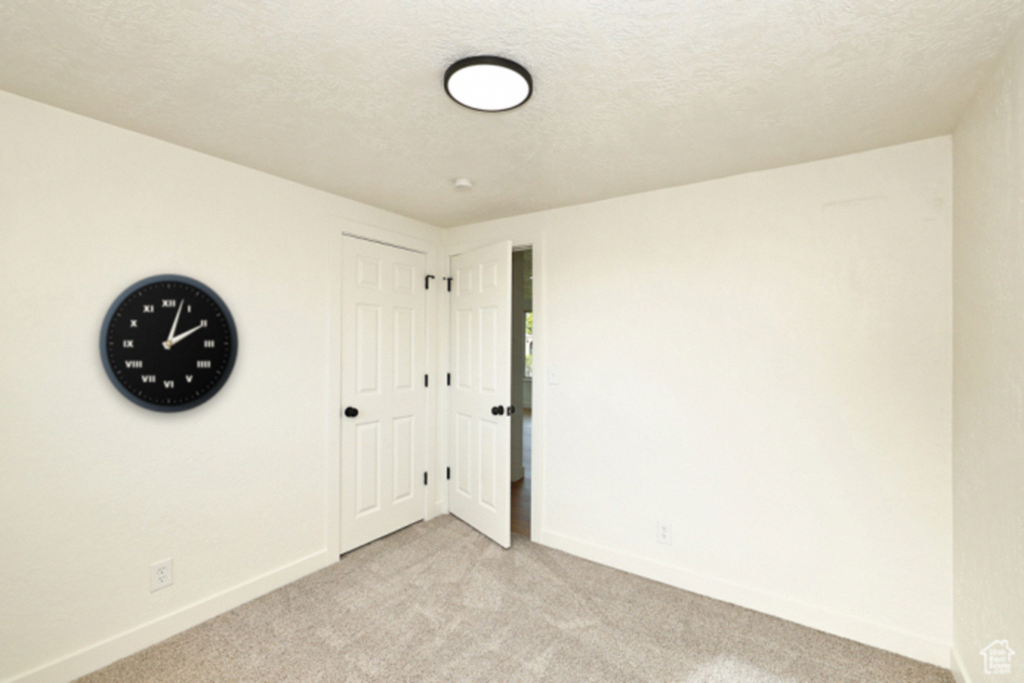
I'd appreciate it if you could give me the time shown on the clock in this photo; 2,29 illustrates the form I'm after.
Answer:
2,03
